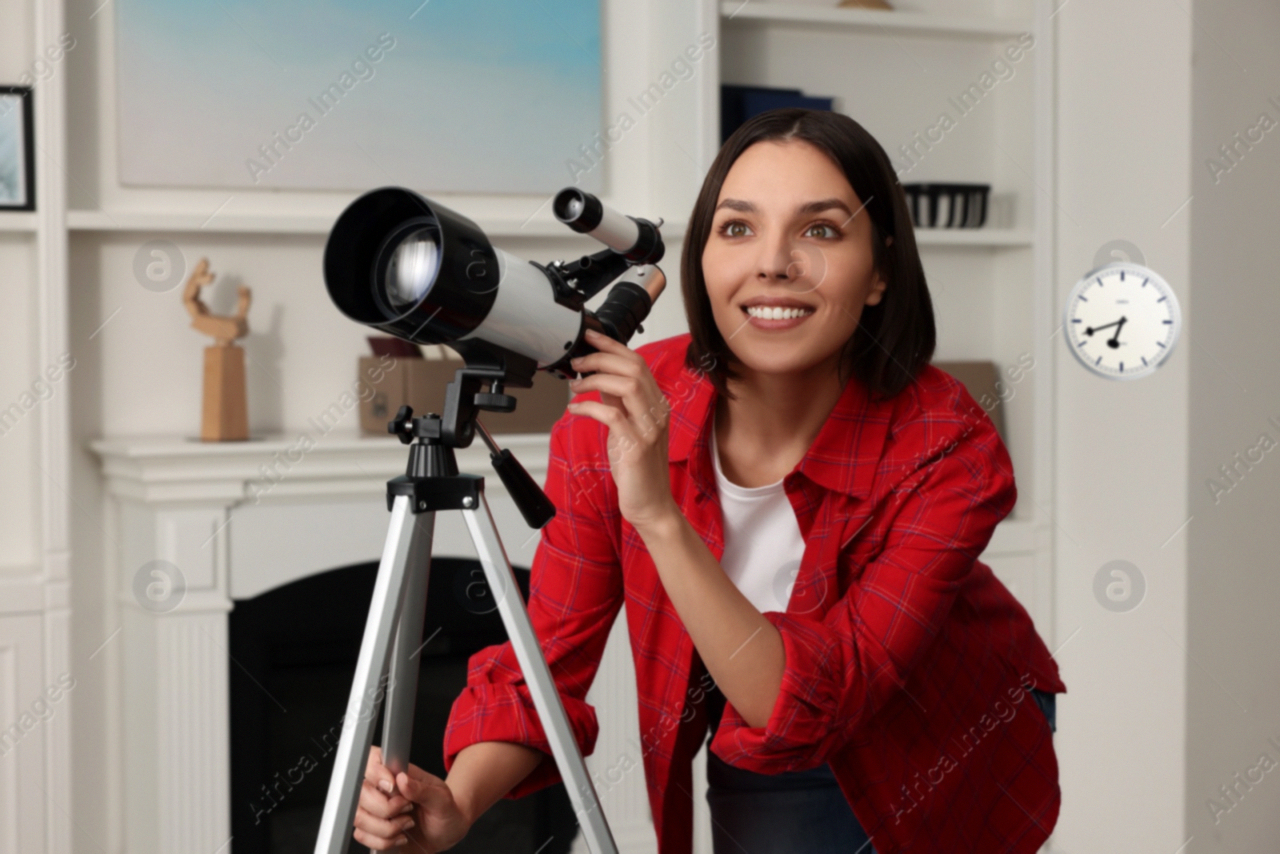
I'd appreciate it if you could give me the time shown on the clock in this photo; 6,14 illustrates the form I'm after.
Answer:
6,42
